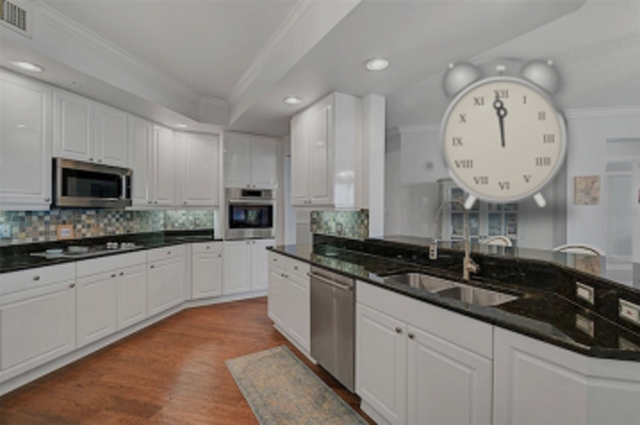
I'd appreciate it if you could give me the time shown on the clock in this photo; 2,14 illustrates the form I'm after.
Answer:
11,59
